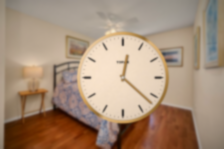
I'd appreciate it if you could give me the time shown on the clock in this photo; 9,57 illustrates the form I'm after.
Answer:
12,22
